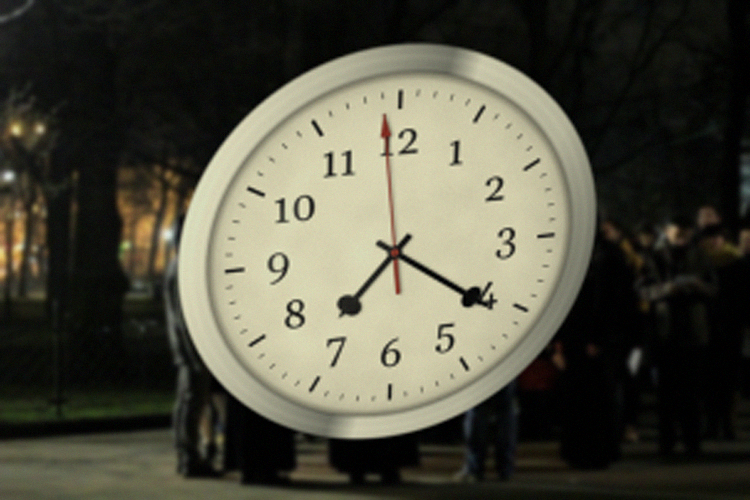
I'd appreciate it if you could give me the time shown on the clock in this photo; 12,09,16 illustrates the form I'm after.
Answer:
7,20,59
